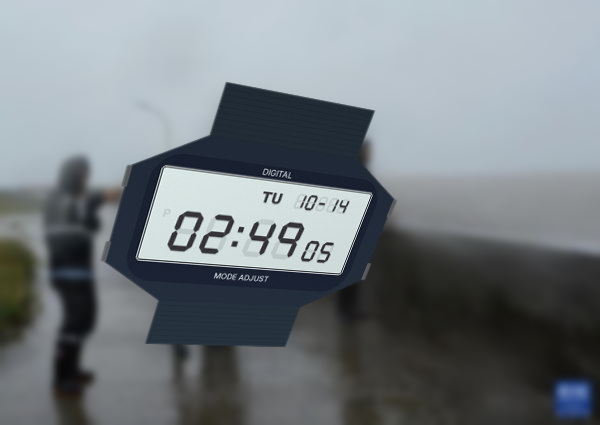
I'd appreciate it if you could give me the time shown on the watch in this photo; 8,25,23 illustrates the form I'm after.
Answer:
2,49,05
